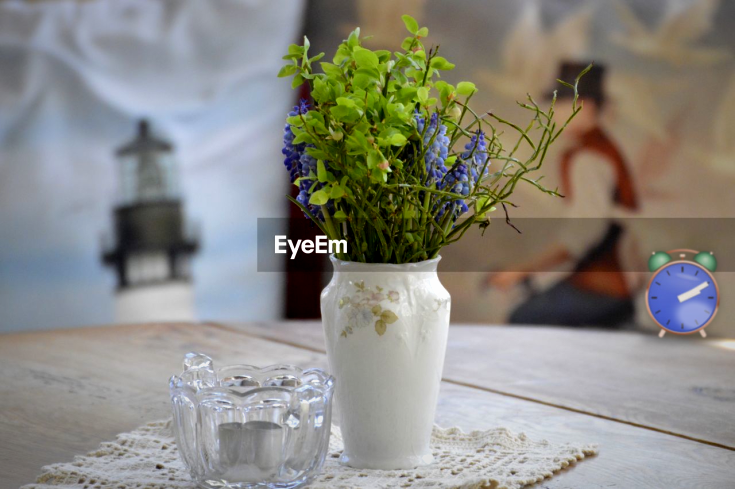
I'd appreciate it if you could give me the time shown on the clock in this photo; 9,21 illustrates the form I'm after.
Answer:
2,10
